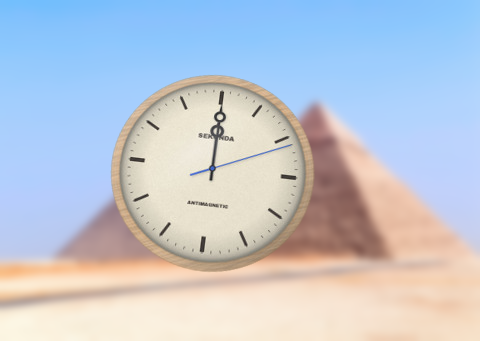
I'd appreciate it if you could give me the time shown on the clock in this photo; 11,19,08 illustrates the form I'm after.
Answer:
12,00,11
